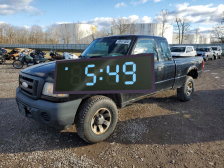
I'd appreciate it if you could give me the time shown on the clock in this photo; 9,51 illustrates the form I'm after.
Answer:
5,49
